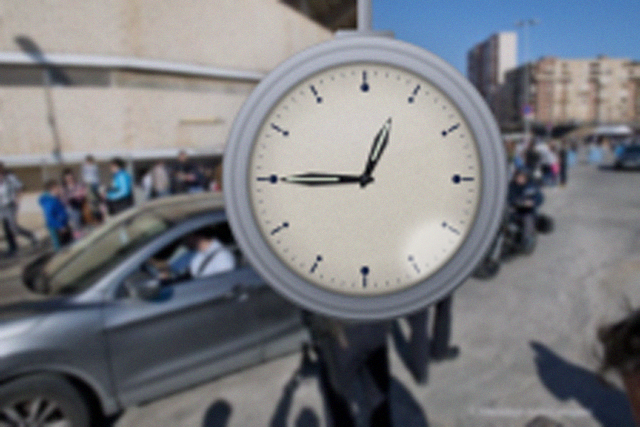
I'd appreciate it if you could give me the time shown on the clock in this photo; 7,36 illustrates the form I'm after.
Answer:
12,45
